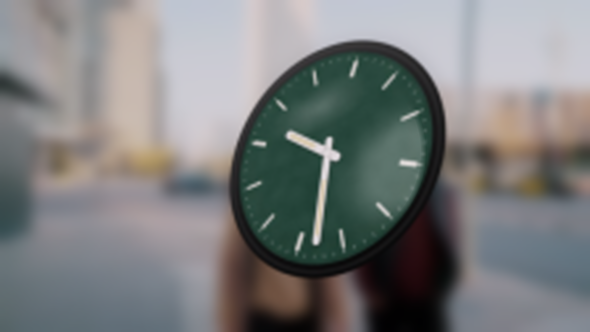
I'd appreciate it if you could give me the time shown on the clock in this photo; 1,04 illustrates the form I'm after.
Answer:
9,28
